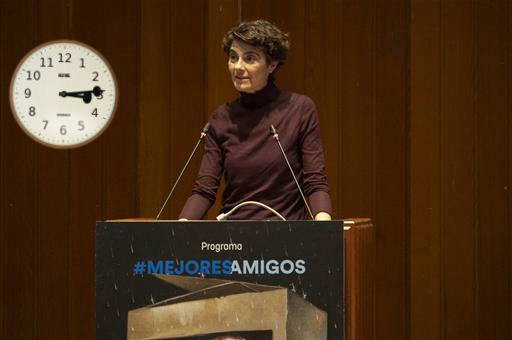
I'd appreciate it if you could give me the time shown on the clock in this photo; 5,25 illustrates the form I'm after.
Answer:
3,14
